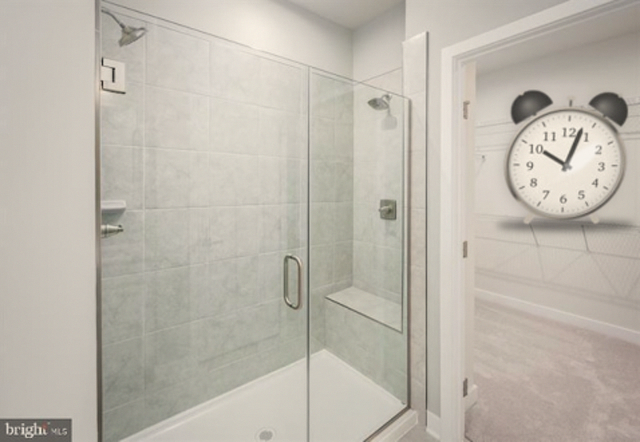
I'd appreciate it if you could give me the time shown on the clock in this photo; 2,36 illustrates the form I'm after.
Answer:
10,03
